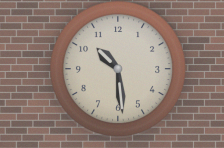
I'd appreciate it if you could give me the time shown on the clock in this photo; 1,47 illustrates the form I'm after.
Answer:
10,29
